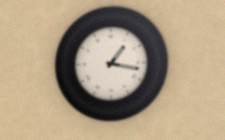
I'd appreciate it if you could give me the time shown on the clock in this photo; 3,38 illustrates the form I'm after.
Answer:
1,17
